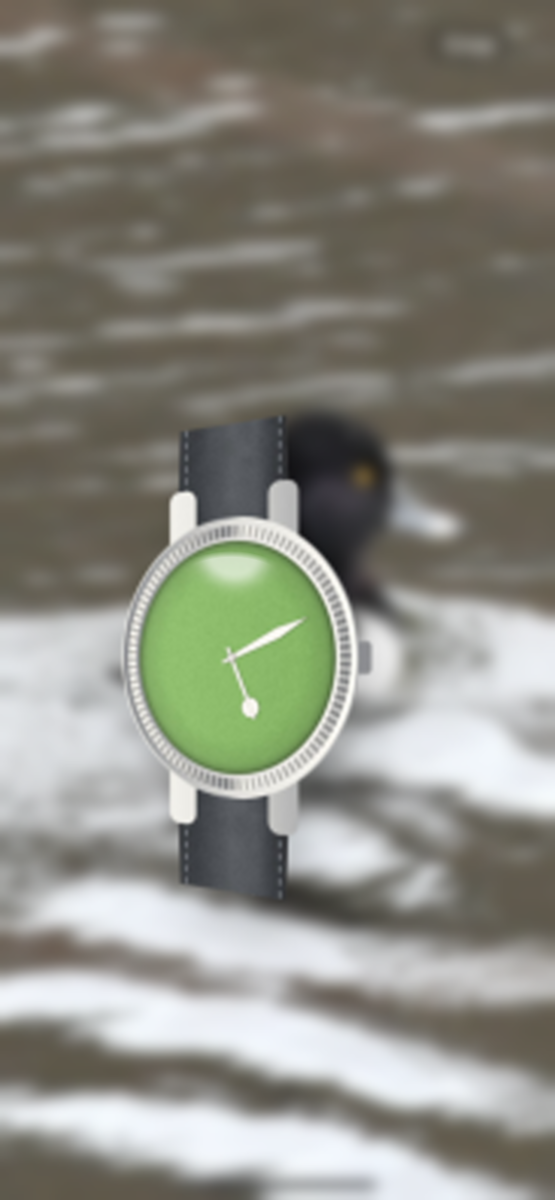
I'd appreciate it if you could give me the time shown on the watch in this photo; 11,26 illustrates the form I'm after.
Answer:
5,11
